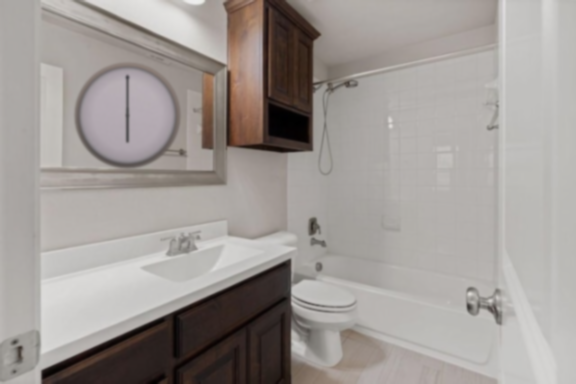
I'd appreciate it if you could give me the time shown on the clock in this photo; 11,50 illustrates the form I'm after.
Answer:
6,00
